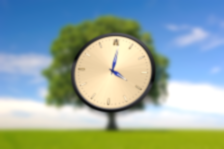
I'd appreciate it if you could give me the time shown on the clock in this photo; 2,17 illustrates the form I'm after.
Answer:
4,01
